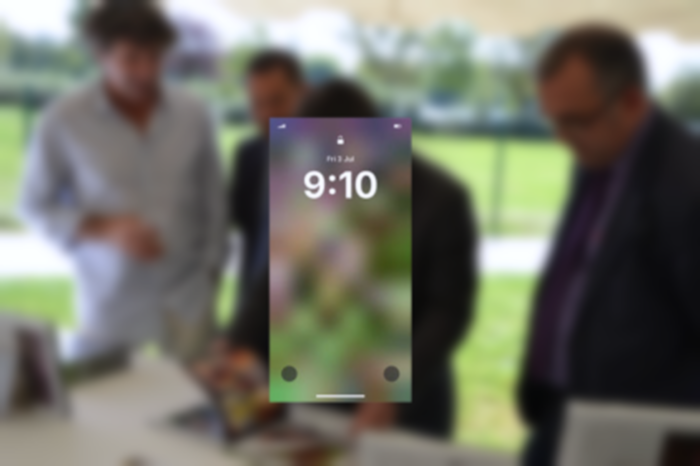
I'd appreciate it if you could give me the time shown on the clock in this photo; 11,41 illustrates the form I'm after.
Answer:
9,10
